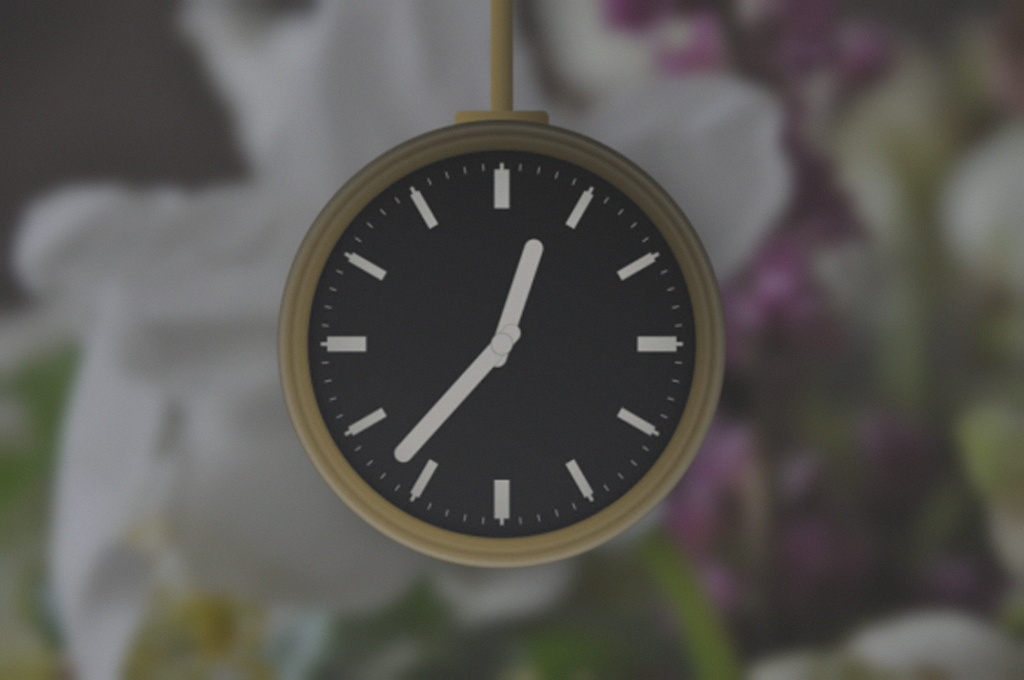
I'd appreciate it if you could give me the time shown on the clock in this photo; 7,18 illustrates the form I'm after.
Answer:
12,37
